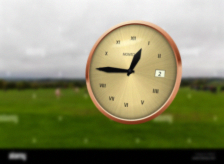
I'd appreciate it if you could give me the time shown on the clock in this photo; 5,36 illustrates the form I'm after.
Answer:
12,45
